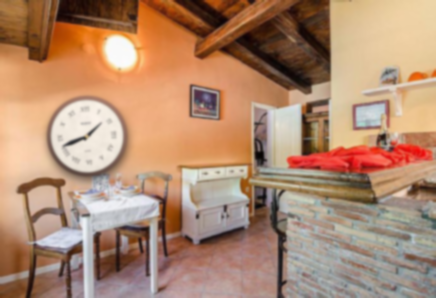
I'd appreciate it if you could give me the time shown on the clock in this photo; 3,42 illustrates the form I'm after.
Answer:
1,42
